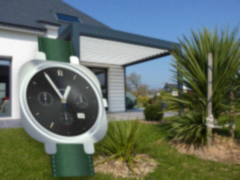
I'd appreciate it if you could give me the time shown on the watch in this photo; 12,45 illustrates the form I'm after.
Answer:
12,55
